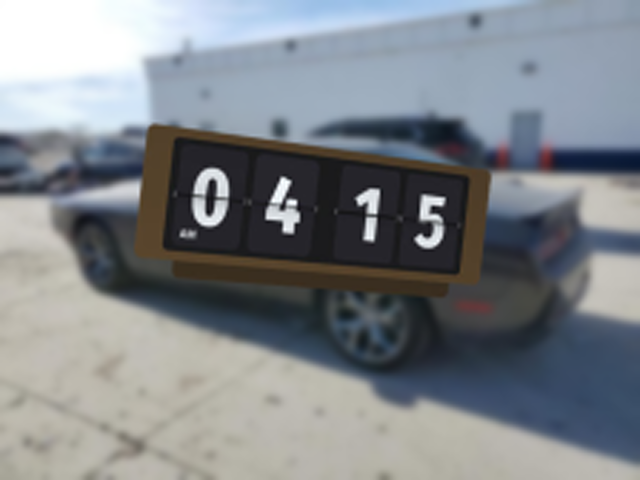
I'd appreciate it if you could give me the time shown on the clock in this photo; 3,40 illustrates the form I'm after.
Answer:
4,15
